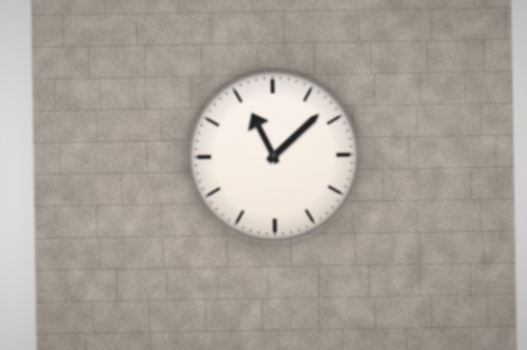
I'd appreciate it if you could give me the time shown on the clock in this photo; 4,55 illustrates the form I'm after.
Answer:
11,08
